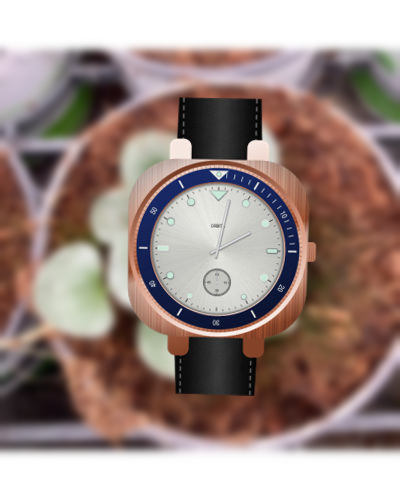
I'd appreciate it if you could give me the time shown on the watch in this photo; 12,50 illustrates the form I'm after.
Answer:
2,02
